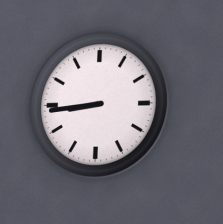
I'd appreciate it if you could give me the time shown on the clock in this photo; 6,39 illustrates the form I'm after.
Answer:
8,44
